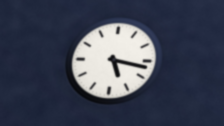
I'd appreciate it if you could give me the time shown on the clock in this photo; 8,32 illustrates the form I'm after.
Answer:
5,17
